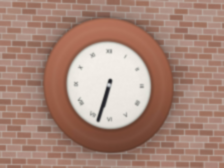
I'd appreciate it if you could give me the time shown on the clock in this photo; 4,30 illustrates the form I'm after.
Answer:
6,33
